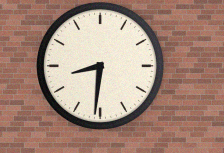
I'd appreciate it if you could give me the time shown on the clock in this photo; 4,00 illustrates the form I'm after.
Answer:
8,31
